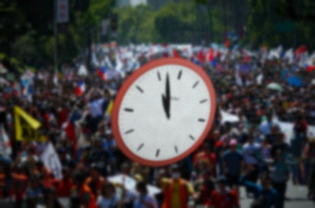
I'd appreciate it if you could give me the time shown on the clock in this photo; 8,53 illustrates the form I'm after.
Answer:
10,57
